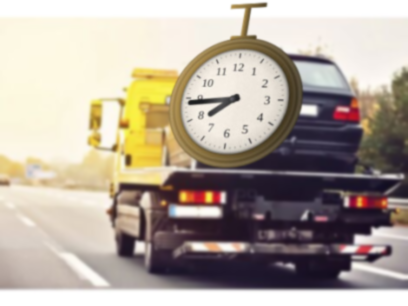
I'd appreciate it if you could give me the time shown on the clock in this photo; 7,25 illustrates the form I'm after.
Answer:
7,44
